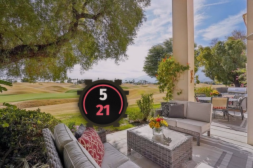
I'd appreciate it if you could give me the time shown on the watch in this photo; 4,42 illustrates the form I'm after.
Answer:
5,21
